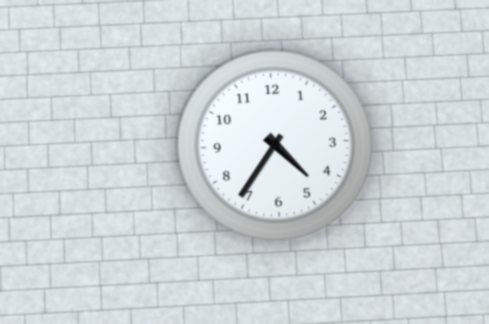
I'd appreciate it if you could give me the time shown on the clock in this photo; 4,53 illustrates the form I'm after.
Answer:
4,36
